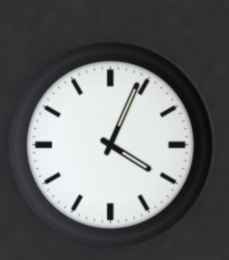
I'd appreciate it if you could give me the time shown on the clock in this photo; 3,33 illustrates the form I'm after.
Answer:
4,04
